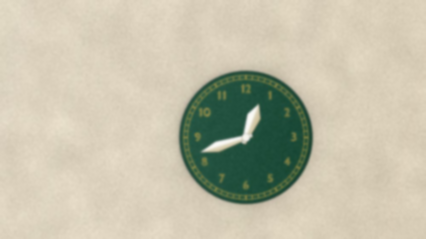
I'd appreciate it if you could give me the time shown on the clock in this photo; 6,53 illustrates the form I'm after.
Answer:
12,42
